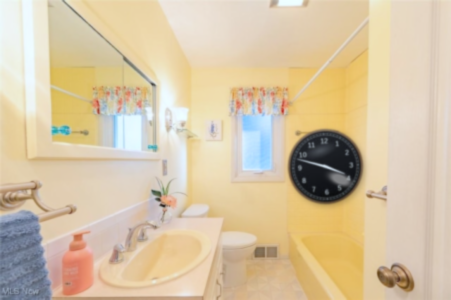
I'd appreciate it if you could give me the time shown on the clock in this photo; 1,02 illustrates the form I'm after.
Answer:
3,48
